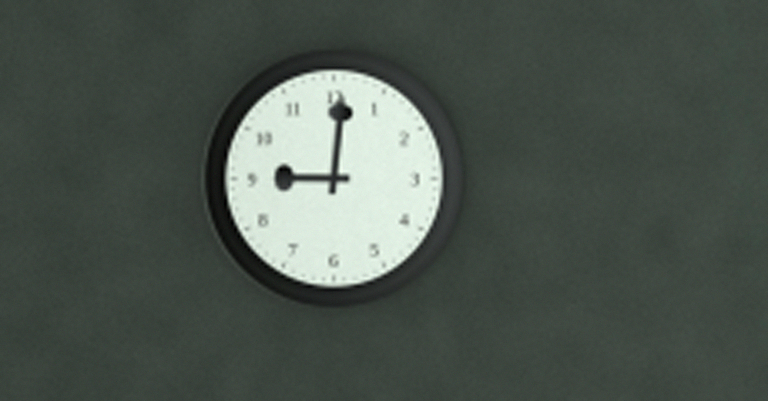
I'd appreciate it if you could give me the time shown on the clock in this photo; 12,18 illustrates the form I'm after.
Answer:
9,01
